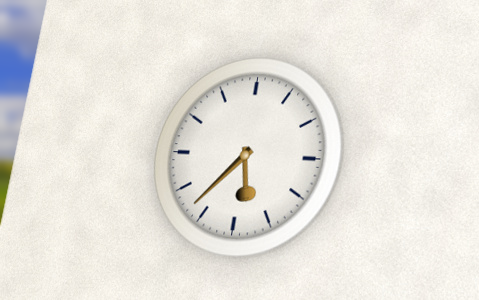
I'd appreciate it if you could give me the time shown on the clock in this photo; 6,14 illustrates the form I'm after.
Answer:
5,37
